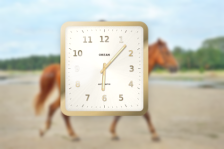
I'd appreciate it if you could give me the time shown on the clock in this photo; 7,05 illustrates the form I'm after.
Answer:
6,07
